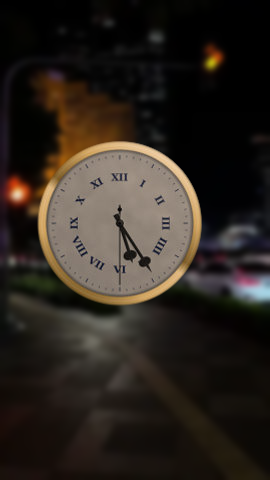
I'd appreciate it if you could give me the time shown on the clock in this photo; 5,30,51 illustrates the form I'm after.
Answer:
5,24,30
